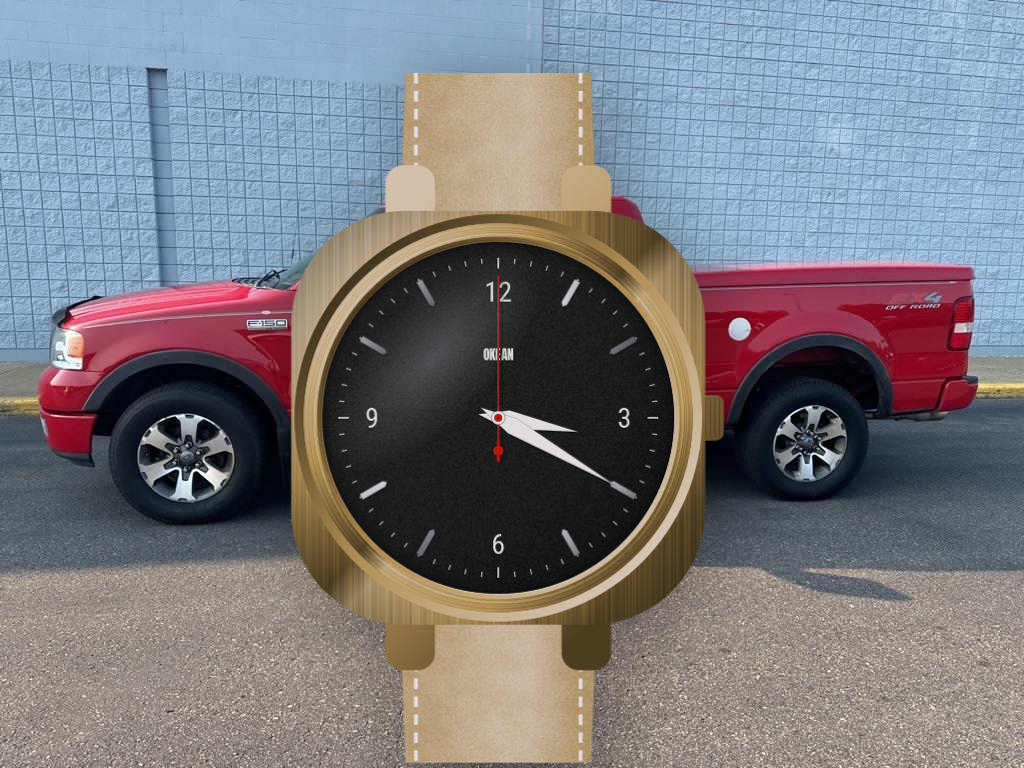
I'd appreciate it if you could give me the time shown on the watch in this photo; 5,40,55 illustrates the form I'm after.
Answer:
3,20,00
